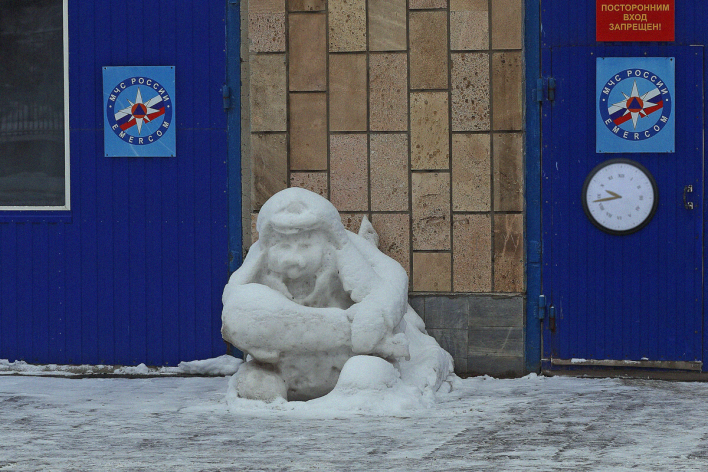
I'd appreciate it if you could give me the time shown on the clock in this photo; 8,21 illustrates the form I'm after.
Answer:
9,43
